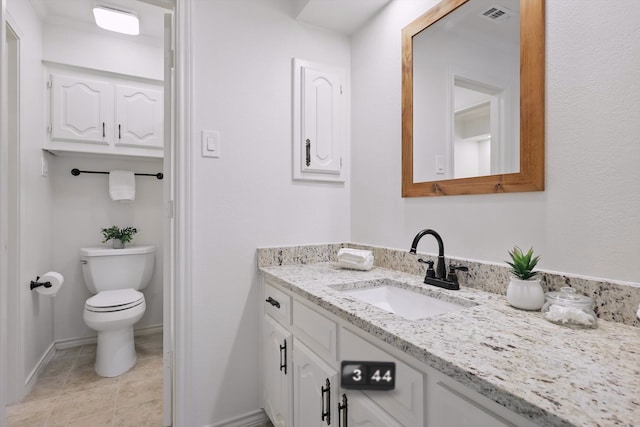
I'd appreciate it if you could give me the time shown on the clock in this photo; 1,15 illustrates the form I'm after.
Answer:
3,44
